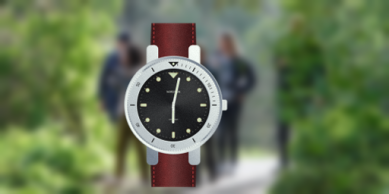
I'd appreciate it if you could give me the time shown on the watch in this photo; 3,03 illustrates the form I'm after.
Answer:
6,02
